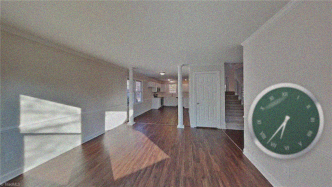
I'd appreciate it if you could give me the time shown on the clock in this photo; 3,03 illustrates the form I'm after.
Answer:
6,37
